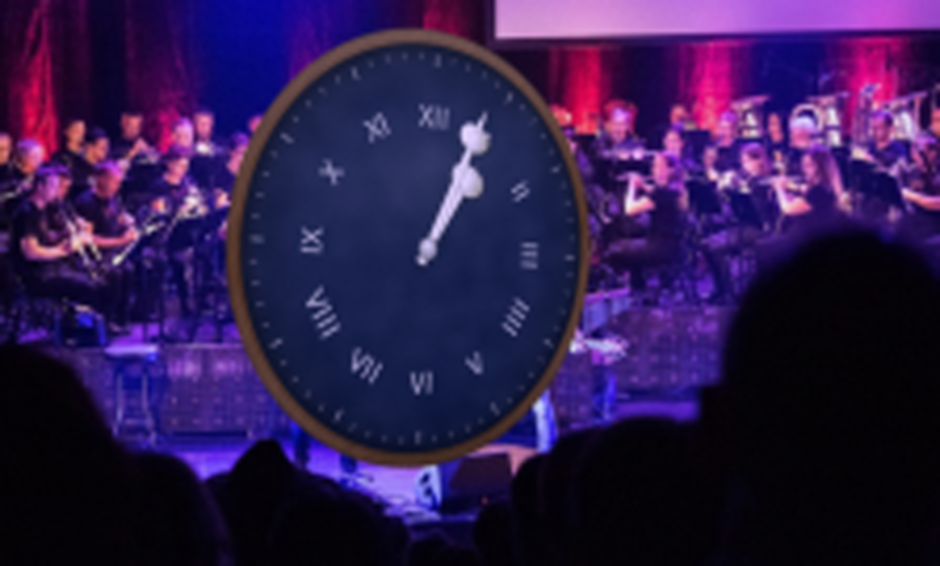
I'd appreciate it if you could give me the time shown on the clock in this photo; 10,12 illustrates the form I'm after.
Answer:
1,04
